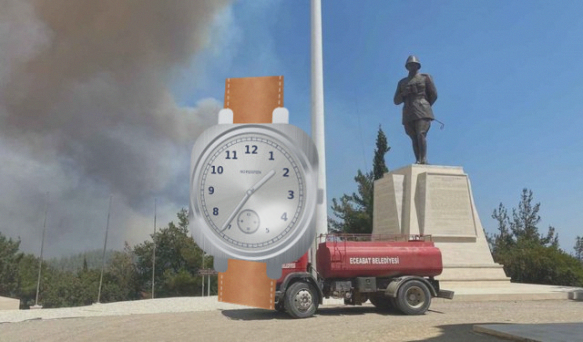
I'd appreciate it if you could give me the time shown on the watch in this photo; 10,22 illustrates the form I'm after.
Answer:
1,36
